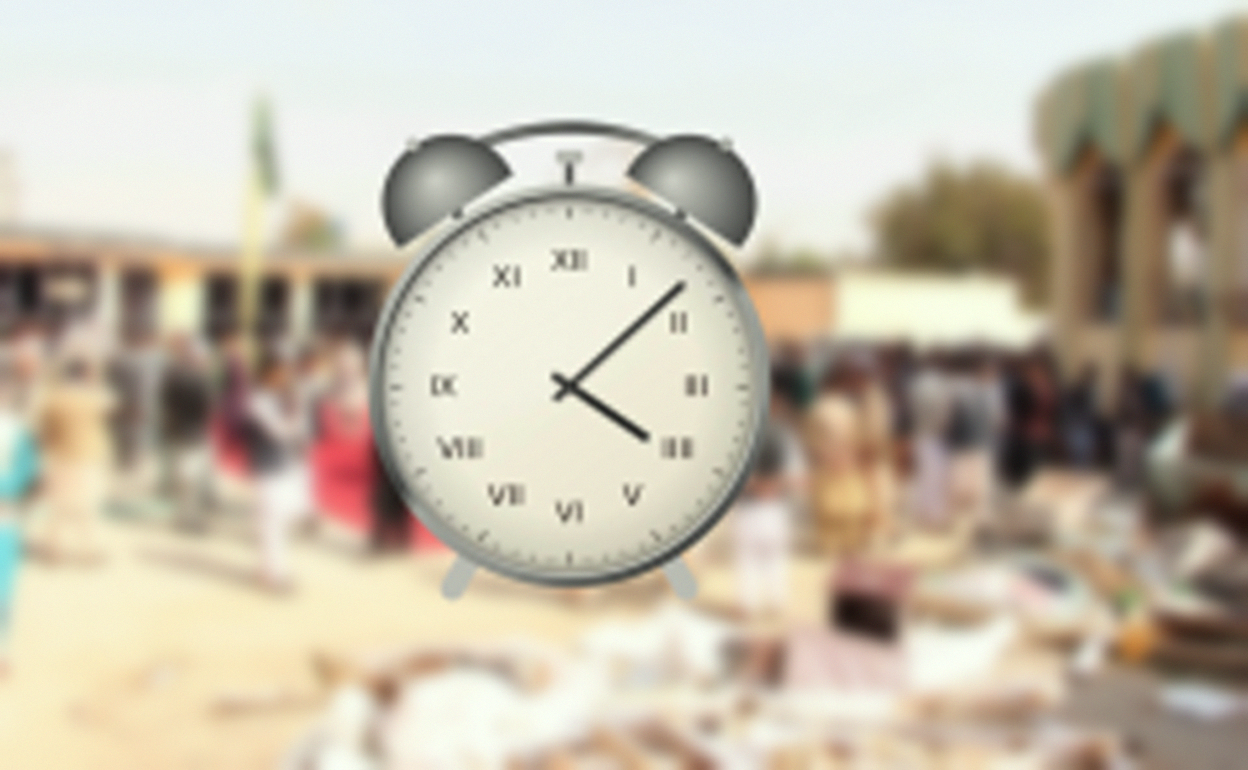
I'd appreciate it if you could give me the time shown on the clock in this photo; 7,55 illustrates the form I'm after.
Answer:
4,08
